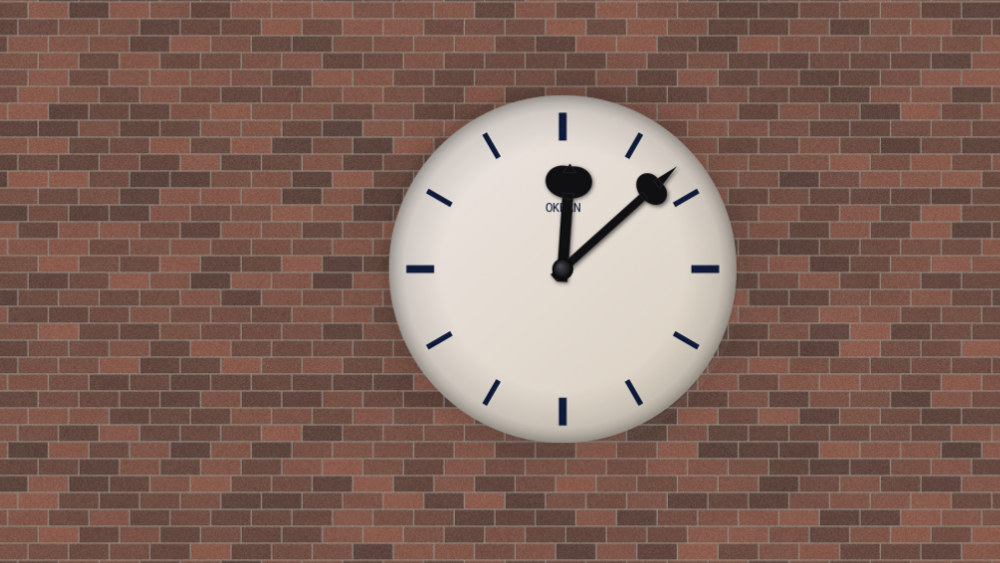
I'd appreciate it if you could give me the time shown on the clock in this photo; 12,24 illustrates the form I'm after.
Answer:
12,08
